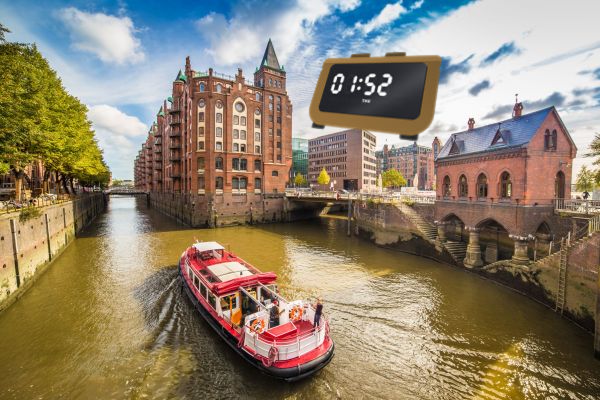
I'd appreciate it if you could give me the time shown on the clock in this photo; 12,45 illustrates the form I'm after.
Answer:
1,52
